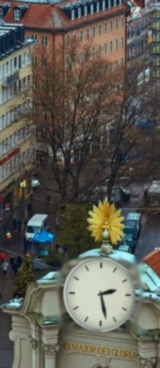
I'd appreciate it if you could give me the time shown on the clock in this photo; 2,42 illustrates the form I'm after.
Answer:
2,28
